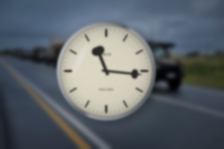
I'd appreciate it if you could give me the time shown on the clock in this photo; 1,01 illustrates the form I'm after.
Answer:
11,16
